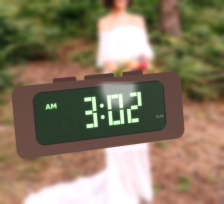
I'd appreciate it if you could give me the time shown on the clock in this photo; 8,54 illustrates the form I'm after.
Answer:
3,02
